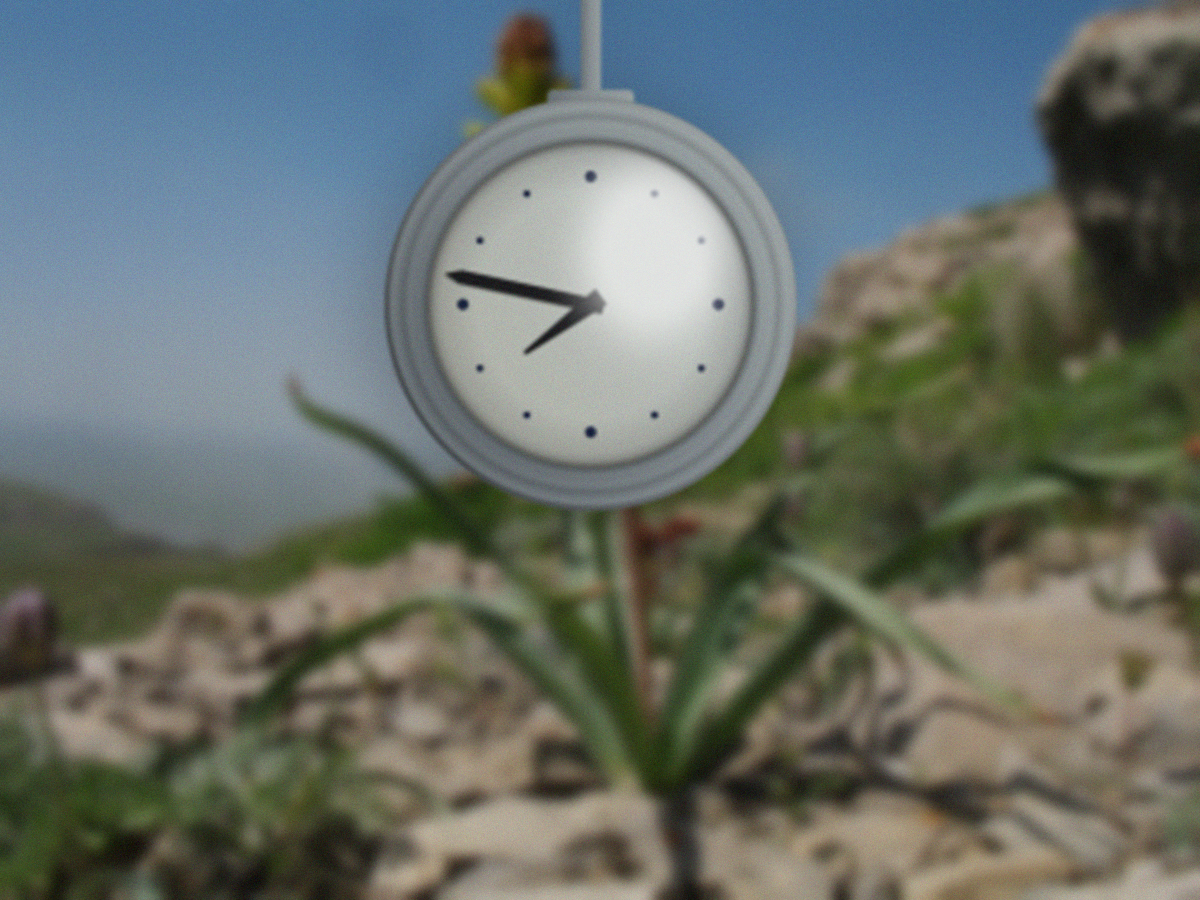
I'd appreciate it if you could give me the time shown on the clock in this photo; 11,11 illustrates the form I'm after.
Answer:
7,47
